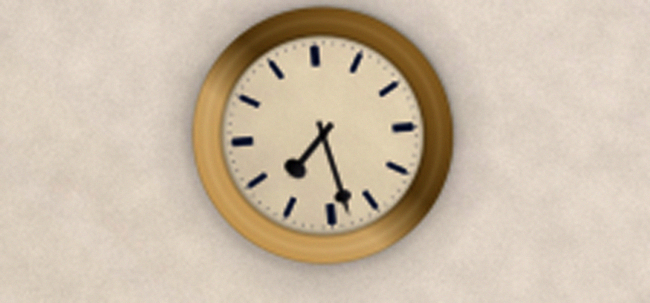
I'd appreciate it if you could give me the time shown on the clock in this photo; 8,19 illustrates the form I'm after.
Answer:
7,28
